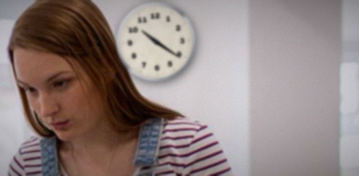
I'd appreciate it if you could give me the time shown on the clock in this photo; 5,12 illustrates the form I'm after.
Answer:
10,21
